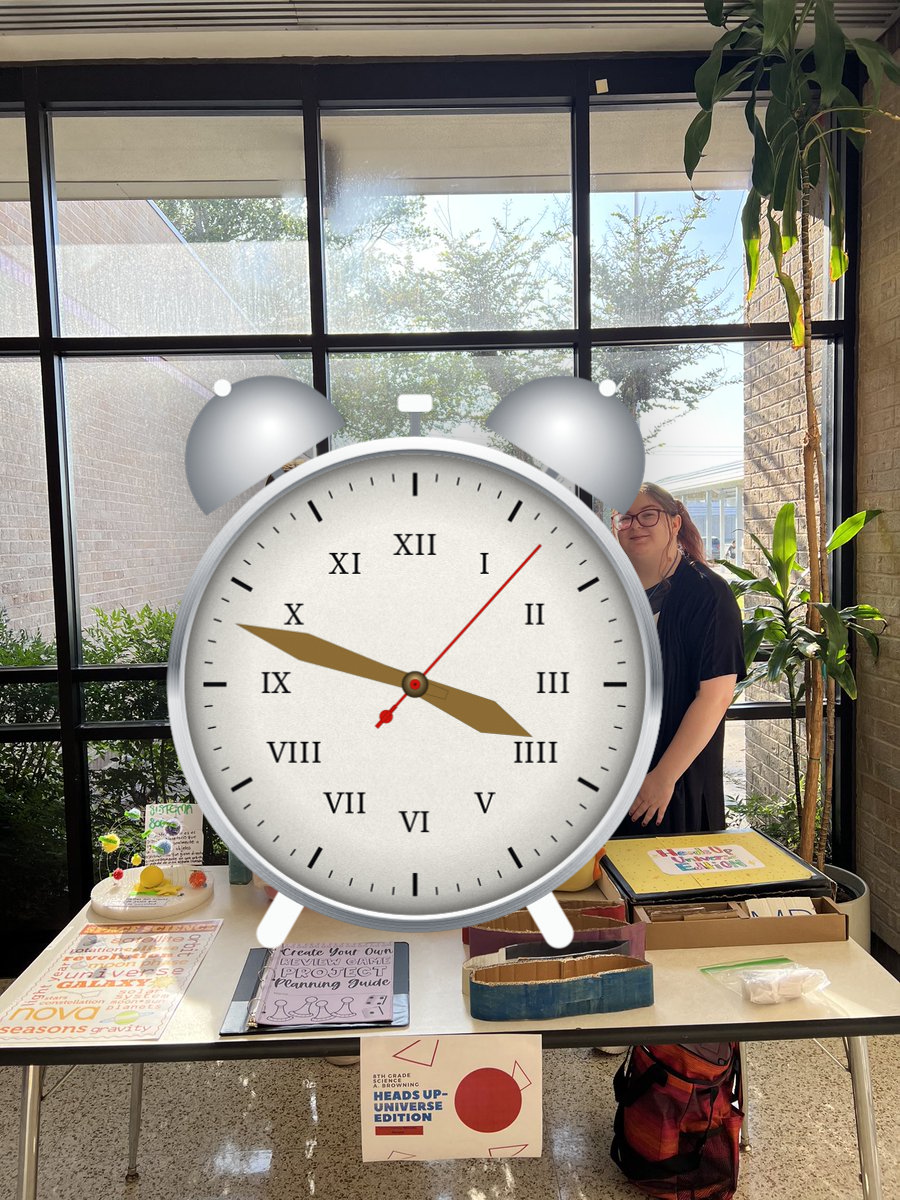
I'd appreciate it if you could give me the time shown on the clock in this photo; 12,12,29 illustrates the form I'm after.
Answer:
3,48,07
